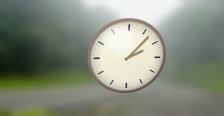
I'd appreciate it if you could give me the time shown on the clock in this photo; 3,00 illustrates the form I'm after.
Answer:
2,07
